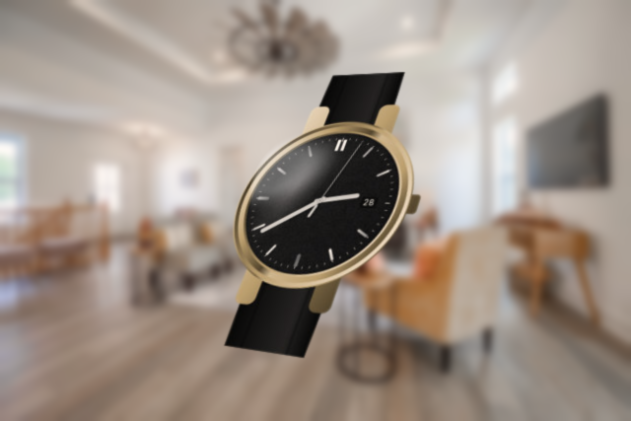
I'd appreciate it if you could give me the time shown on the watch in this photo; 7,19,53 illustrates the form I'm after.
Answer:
2,39,03
